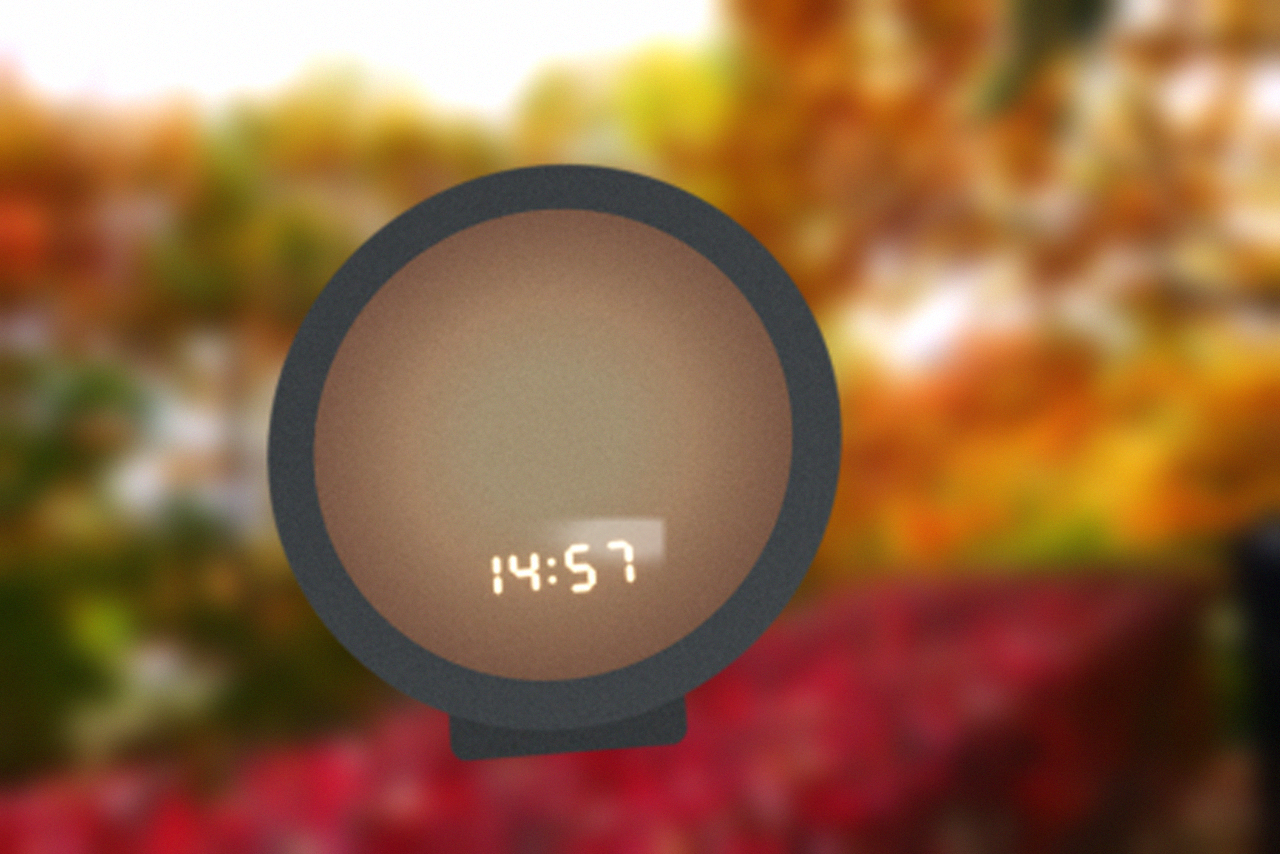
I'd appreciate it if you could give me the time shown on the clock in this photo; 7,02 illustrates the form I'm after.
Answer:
14,57
